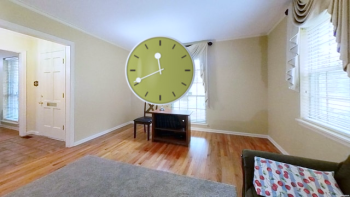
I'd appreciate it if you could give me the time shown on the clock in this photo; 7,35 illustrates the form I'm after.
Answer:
11,41
